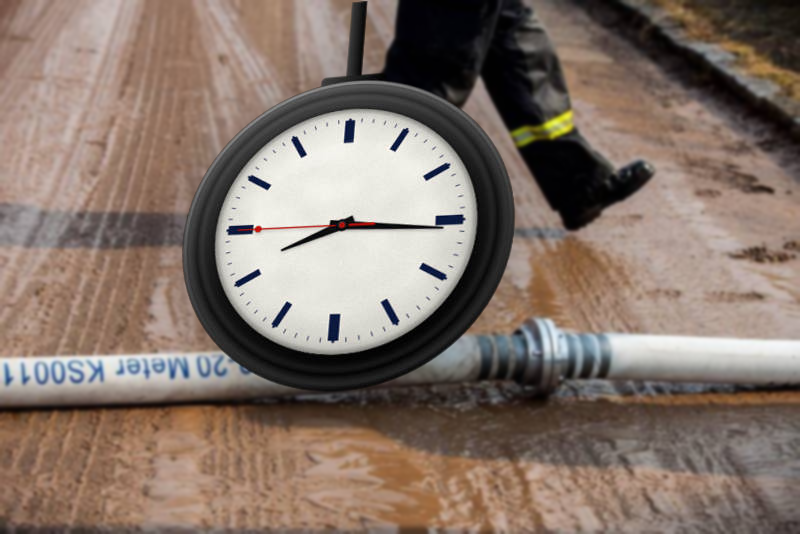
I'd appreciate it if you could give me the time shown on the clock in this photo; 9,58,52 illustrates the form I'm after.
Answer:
8,15,45
